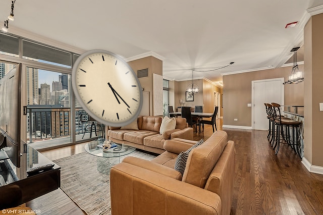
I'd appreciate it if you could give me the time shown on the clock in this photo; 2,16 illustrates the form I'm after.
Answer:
5,24
